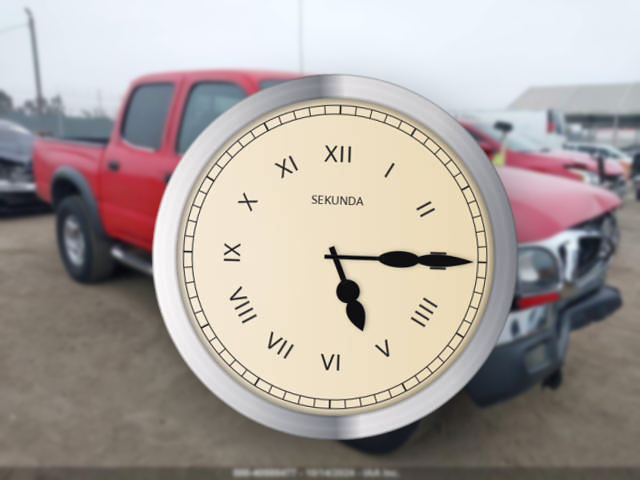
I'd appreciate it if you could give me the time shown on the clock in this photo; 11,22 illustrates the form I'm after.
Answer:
5,15
